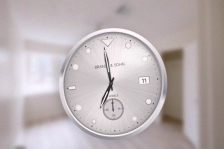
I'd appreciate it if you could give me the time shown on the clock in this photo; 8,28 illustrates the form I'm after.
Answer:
6,59
